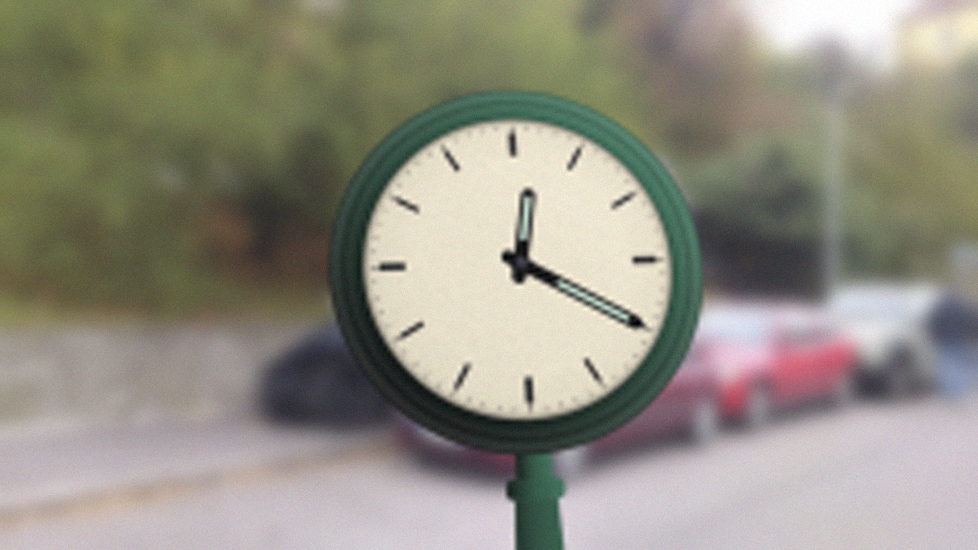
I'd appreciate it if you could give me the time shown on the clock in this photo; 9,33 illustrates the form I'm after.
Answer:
12,20
